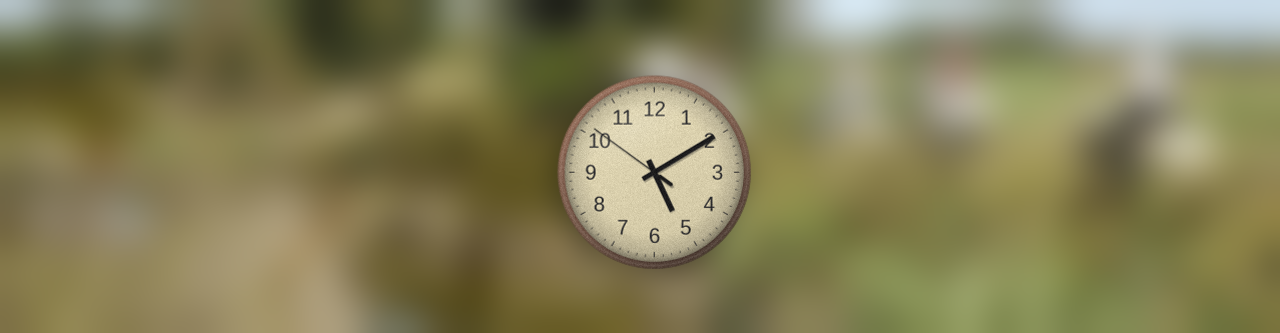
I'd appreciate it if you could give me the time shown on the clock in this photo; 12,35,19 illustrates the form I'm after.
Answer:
5,09,51
